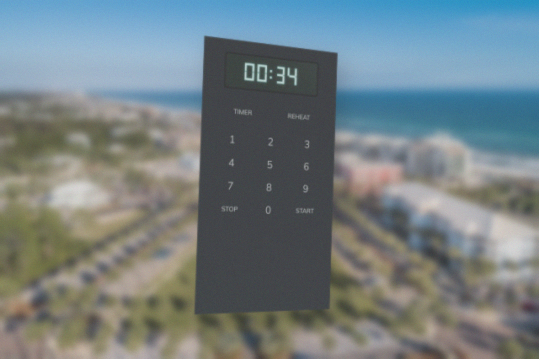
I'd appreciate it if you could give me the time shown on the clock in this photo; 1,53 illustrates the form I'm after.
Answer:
0,34
